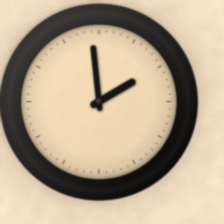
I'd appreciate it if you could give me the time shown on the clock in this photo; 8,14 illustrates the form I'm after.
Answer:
1,59
